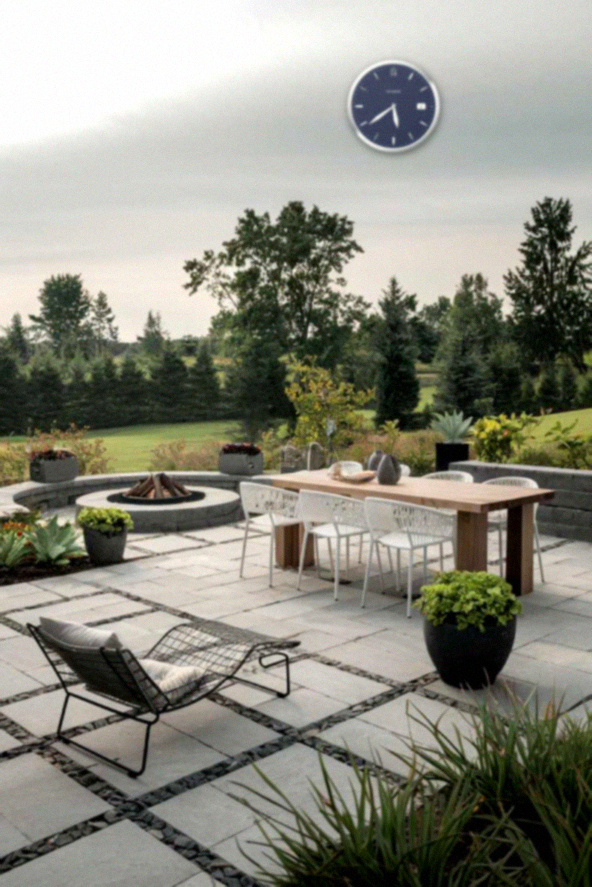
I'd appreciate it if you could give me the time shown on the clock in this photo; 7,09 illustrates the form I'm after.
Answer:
5,39
